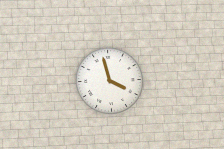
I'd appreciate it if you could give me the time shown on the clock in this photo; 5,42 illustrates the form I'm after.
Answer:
3,58
